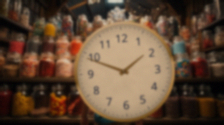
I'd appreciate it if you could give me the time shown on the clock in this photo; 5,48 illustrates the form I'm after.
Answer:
1,49
